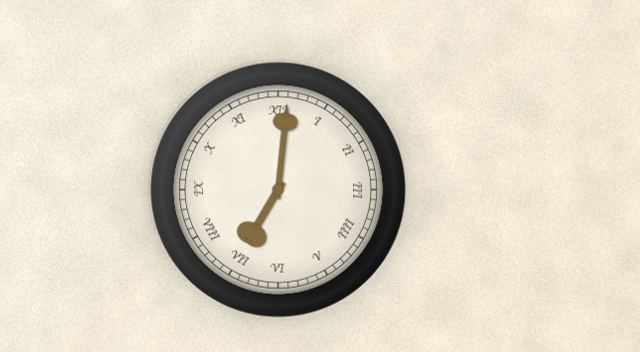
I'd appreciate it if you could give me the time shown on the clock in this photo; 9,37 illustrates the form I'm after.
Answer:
7,01
